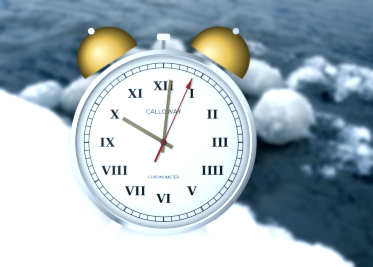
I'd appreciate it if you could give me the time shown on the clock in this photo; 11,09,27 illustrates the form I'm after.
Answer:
10,01,04
